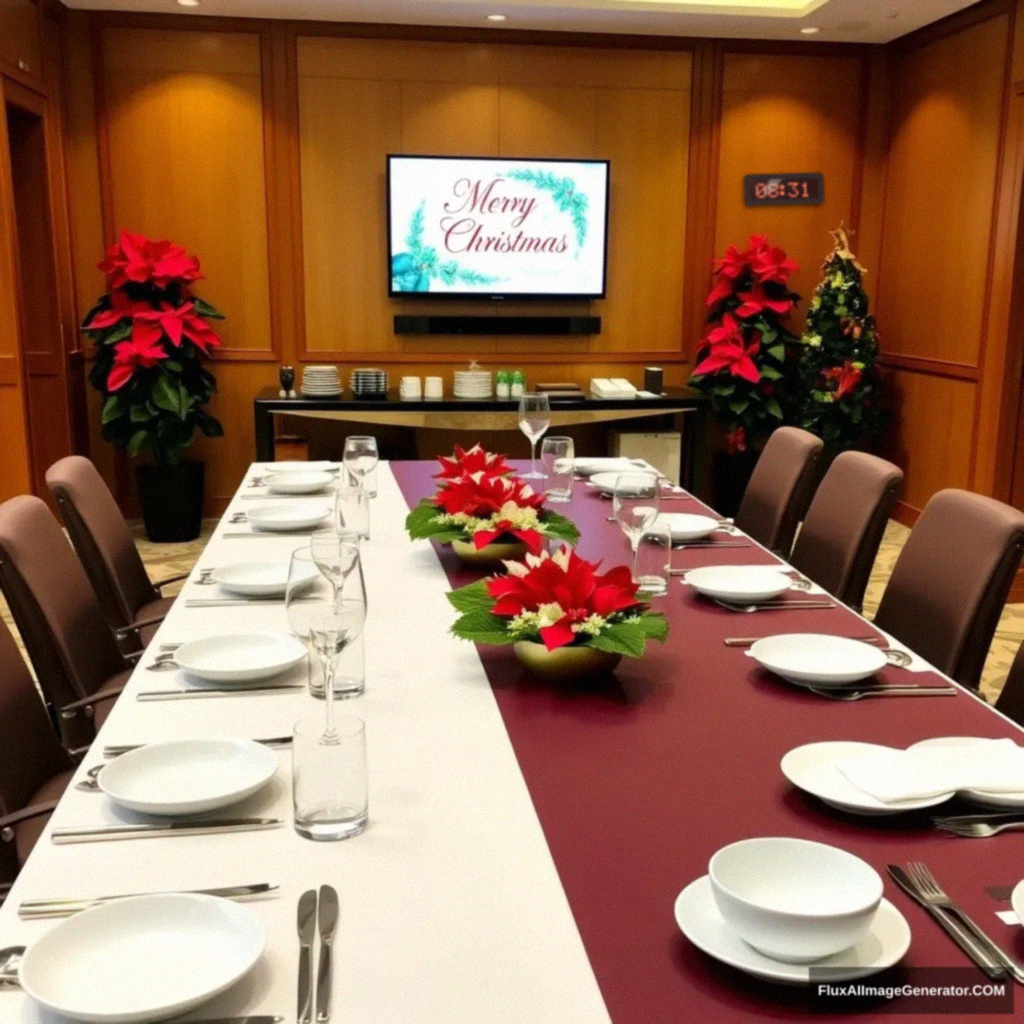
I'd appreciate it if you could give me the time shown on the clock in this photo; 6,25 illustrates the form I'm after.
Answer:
8,31
